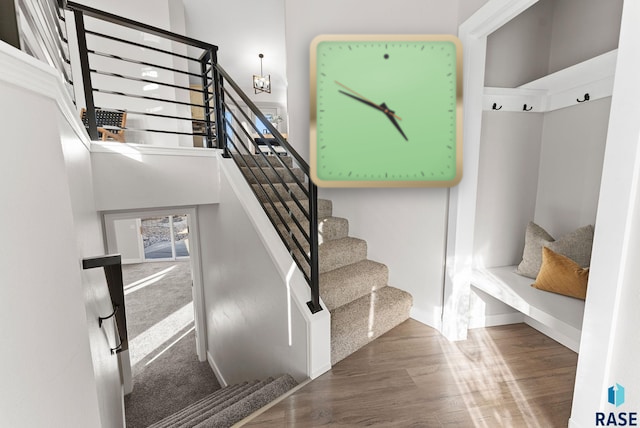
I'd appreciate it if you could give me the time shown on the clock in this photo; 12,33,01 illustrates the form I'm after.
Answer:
4,48,50
